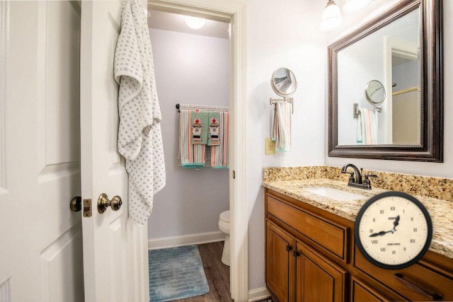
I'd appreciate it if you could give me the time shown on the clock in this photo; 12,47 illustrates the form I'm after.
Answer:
12,43
